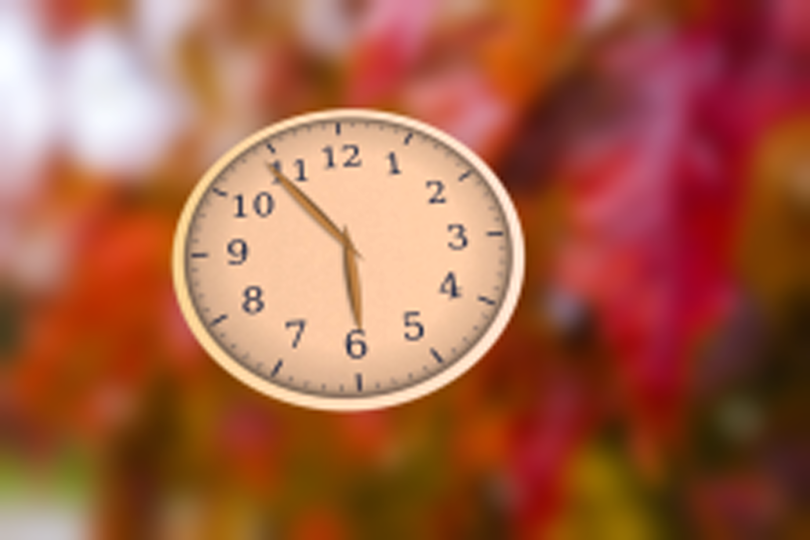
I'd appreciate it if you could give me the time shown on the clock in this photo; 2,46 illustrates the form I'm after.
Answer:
5,54
